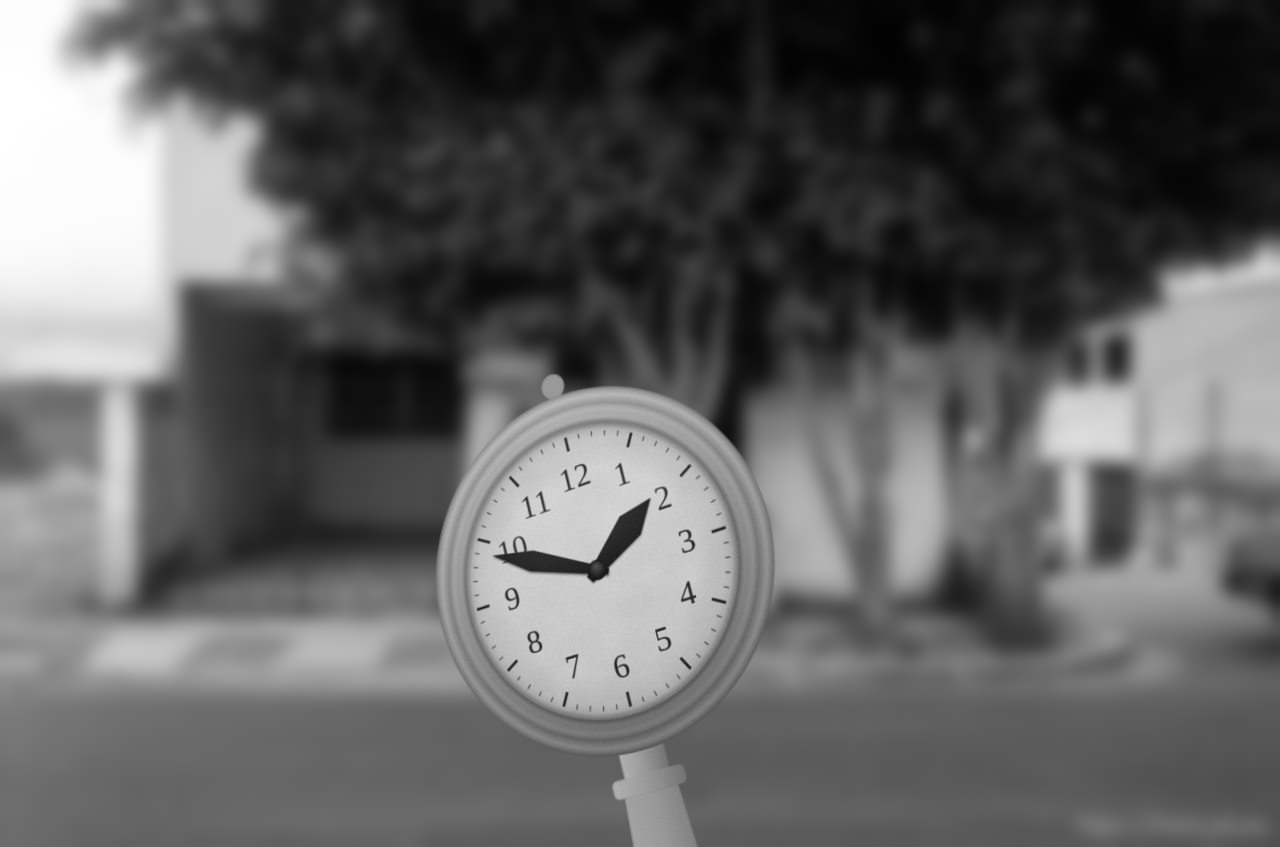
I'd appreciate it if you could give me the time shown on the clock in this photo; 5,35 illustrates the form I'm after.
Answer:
1,49
